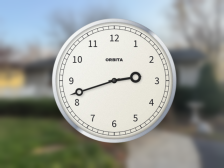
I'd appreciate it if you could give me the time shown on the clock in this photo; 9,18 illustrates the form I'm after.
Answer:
2,42
